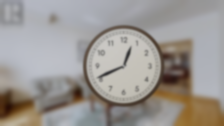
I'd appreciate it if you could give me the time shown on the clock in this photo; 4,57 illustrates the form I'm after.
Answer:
12,41
